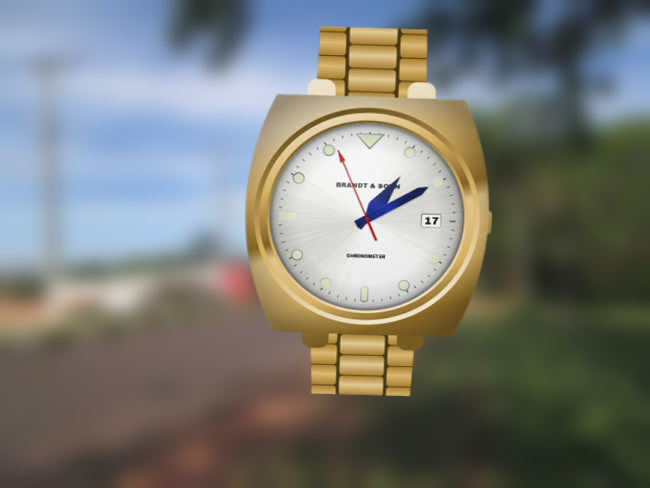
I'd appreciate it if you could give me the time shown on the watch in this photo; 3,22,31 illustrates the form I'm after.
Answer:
1,09,56
